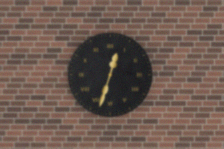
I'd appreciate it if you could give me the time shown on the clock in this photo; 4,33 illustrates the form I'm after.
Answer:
12,33
